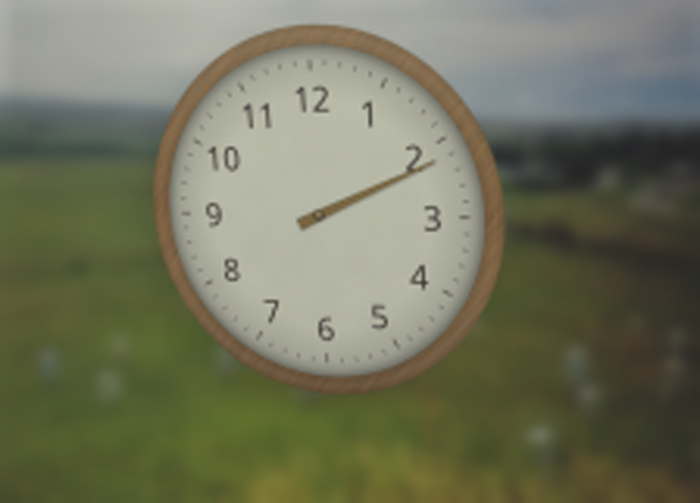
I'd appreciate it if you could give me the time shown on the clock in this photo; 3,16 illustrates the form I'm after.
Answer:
2,11
